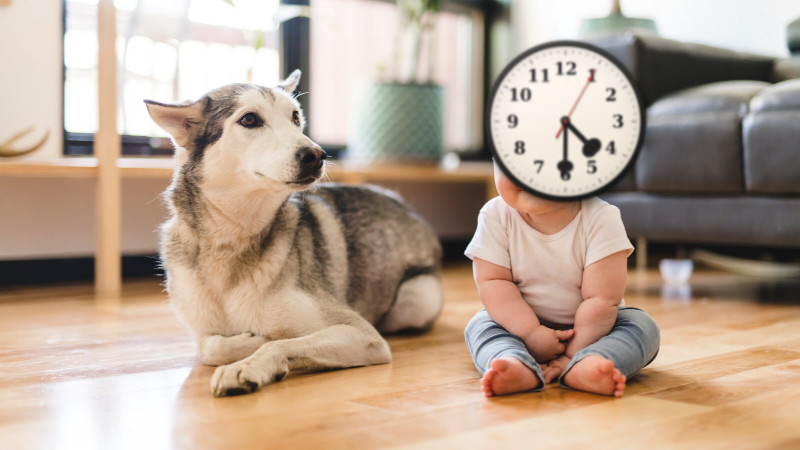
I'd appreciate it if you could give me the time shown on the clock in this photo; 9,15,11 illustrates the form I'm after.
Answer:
4,30,05
